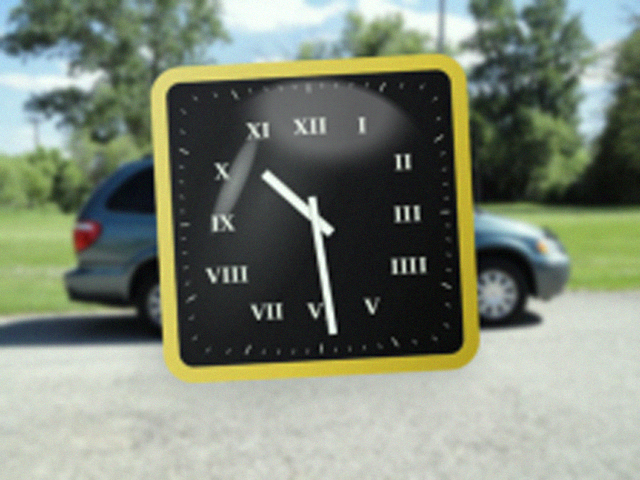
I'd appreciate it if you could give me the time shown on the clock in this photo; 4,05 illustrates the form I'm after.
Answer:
10,29
